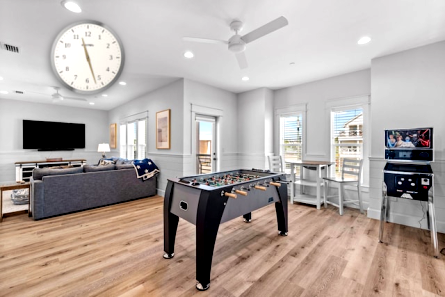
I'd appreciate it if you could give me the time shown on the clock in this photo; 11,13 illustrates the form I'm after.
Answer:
11,27
